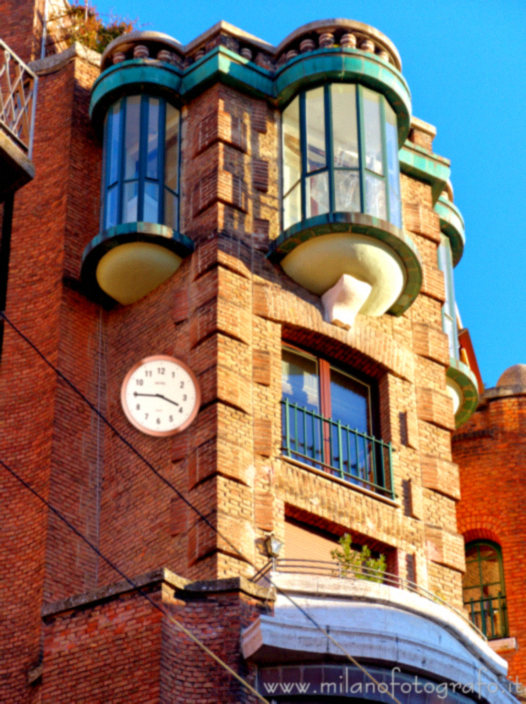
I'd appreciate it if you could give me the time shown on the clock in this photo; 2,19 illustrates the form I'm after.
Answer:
3,45
